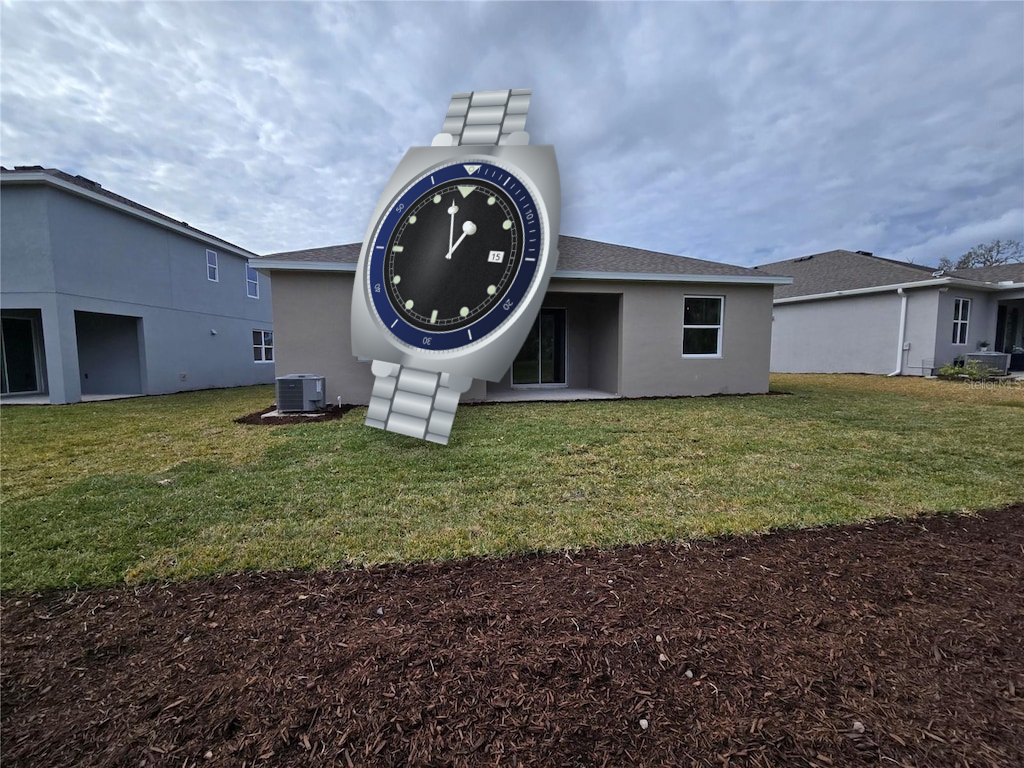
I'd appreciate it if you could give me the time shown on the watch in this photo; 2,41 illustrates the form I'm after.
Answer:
12,58
